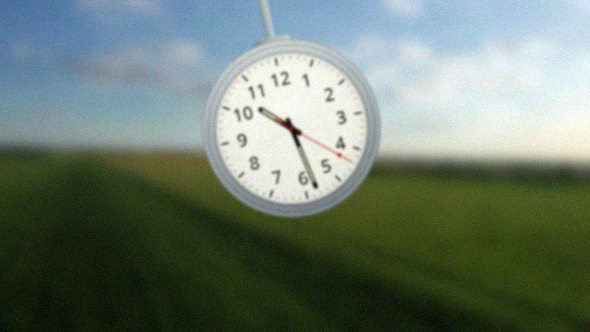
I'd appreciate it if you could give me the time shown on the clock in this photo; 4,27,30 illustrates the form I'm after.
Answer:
10,28,22
